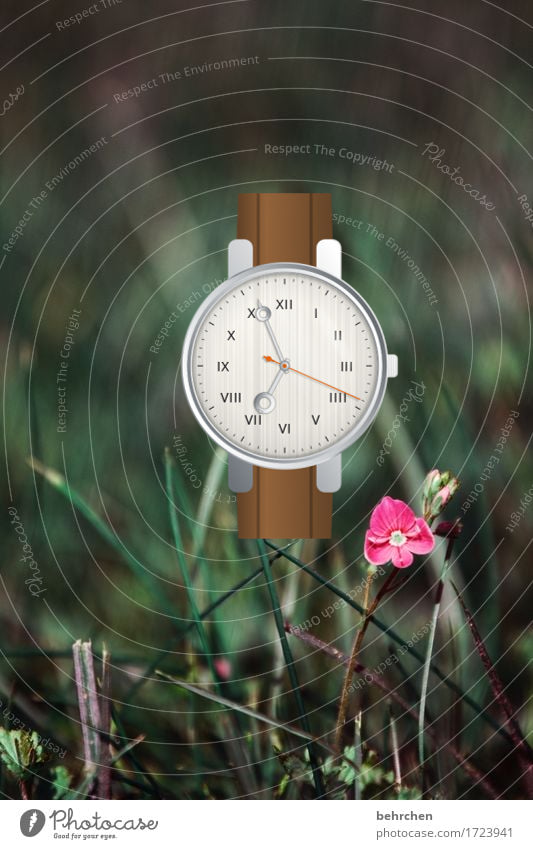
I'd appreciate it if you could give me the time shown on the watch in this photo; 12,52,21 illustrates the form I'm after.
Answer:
6,56,19
